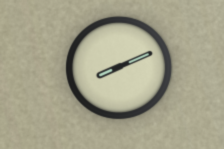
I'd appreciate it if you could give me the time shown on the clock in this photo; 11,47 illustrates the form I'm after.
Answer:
8,11
